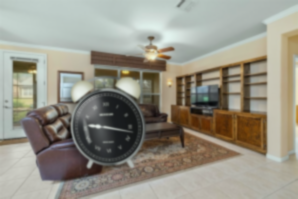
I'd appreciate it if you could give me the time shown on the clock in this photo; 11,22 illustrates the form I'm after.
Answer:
9,17
